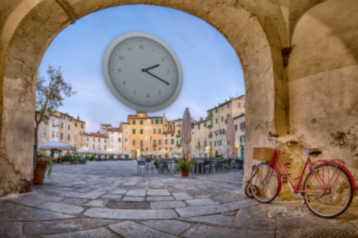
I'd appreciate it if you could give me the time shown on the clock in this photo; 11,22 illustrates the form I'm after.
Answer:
2,20
